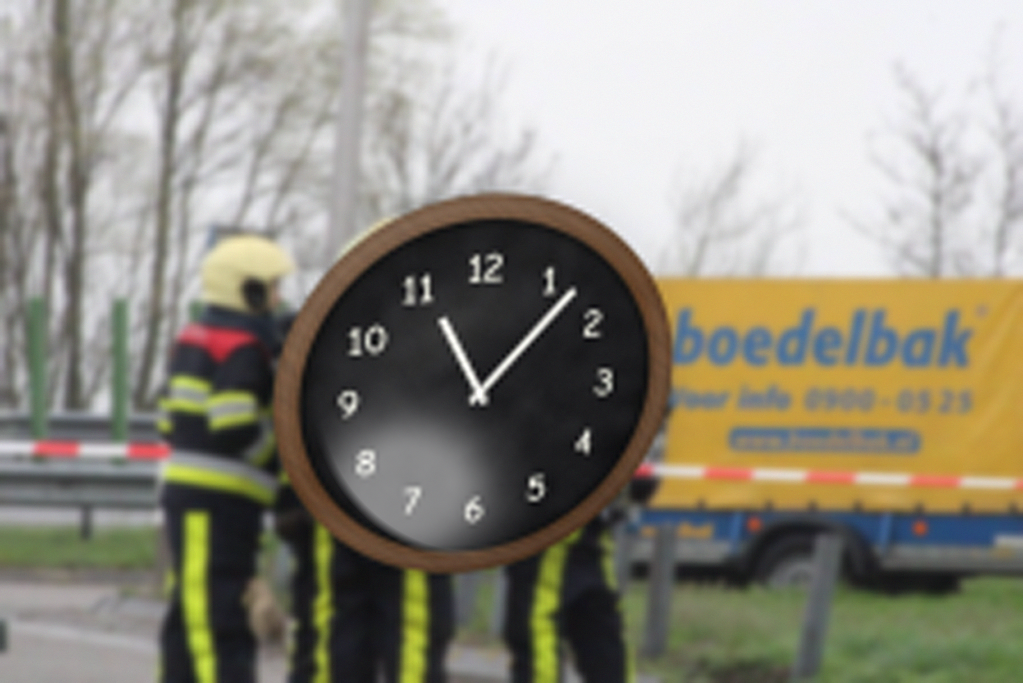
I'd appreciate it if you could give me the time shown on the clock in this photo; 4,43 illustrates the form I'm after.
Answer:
11,07
